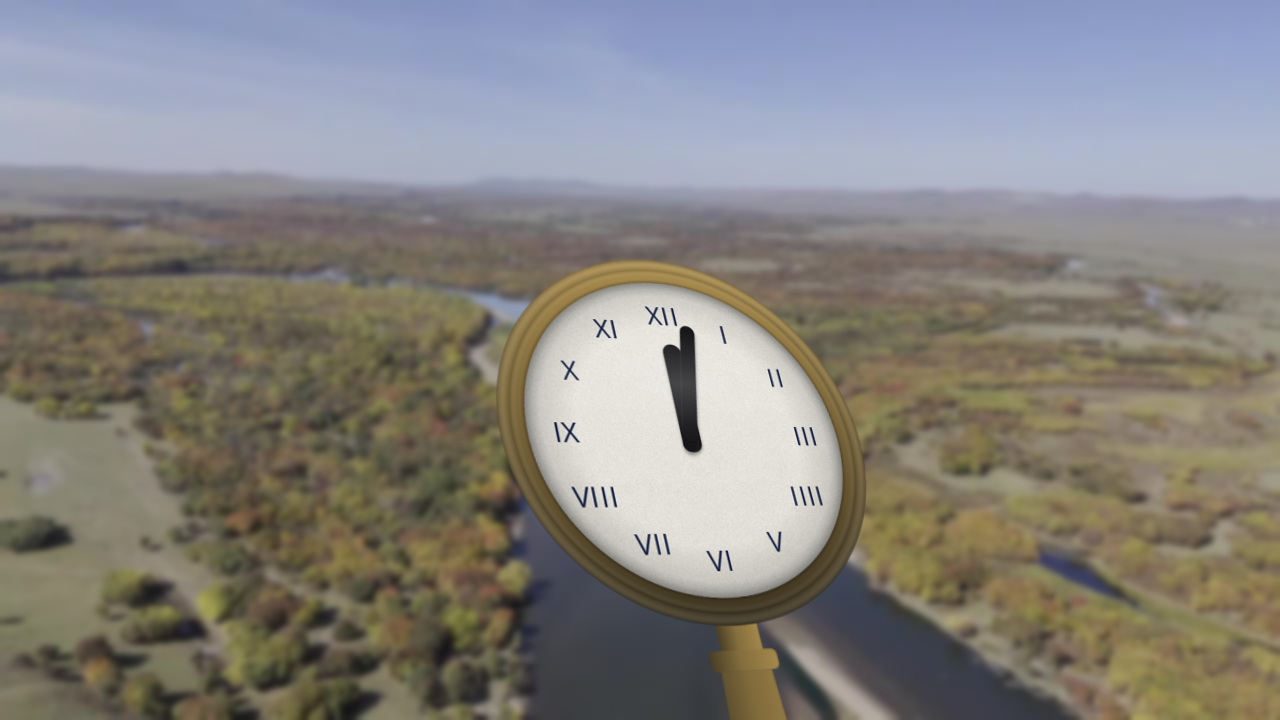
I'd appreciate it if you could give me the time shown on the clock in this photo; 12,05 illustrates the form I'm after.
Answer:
12,02
